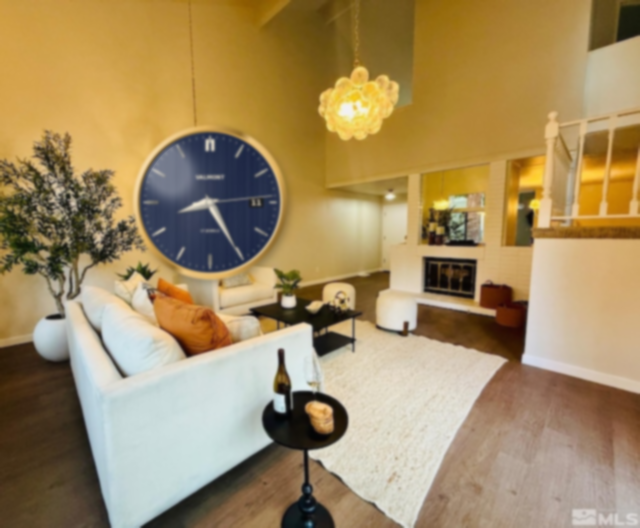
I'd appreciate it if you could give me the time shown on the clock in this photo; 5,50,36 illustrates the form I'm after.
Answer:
8,25,14
